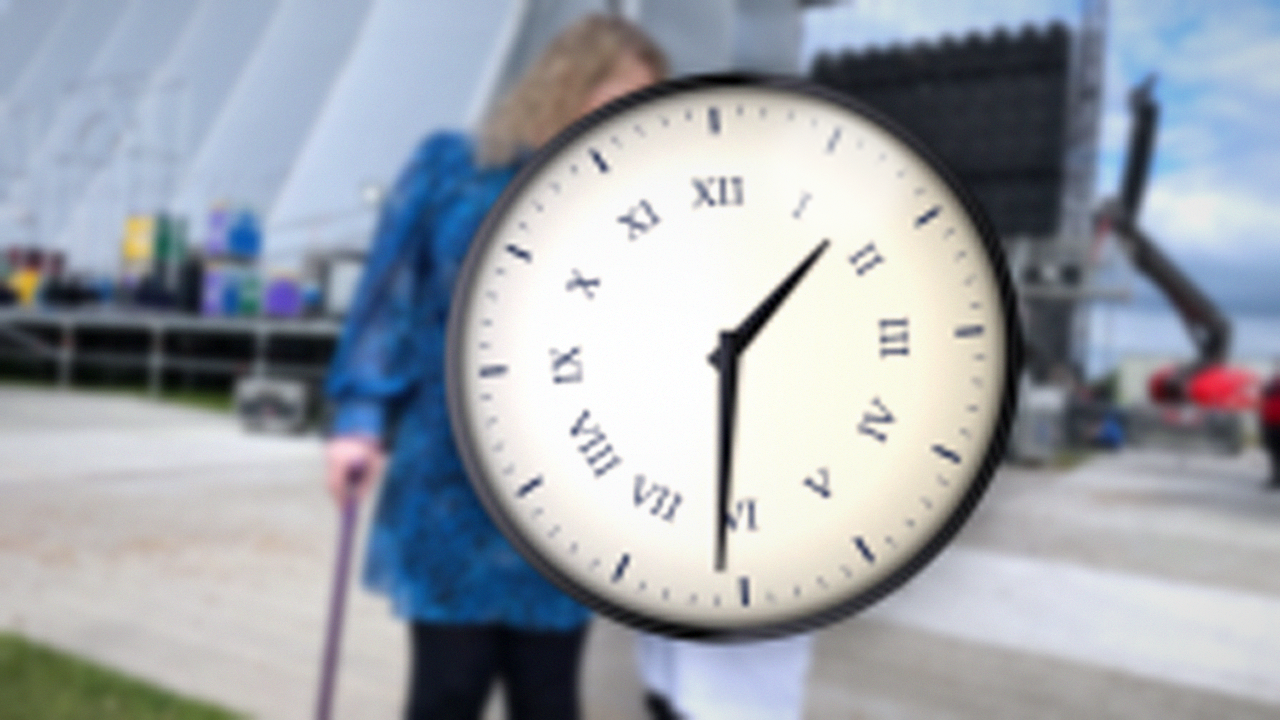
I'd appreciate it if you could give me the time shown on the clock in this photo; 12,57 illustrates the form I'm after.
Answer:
1,31
